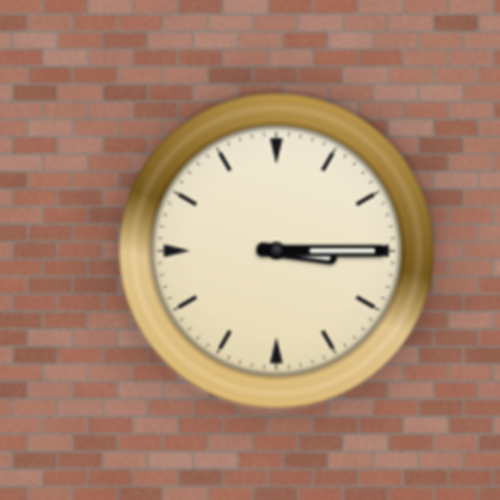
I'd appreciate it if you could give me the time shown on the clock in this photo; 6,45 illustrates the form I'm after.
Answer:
3,15
